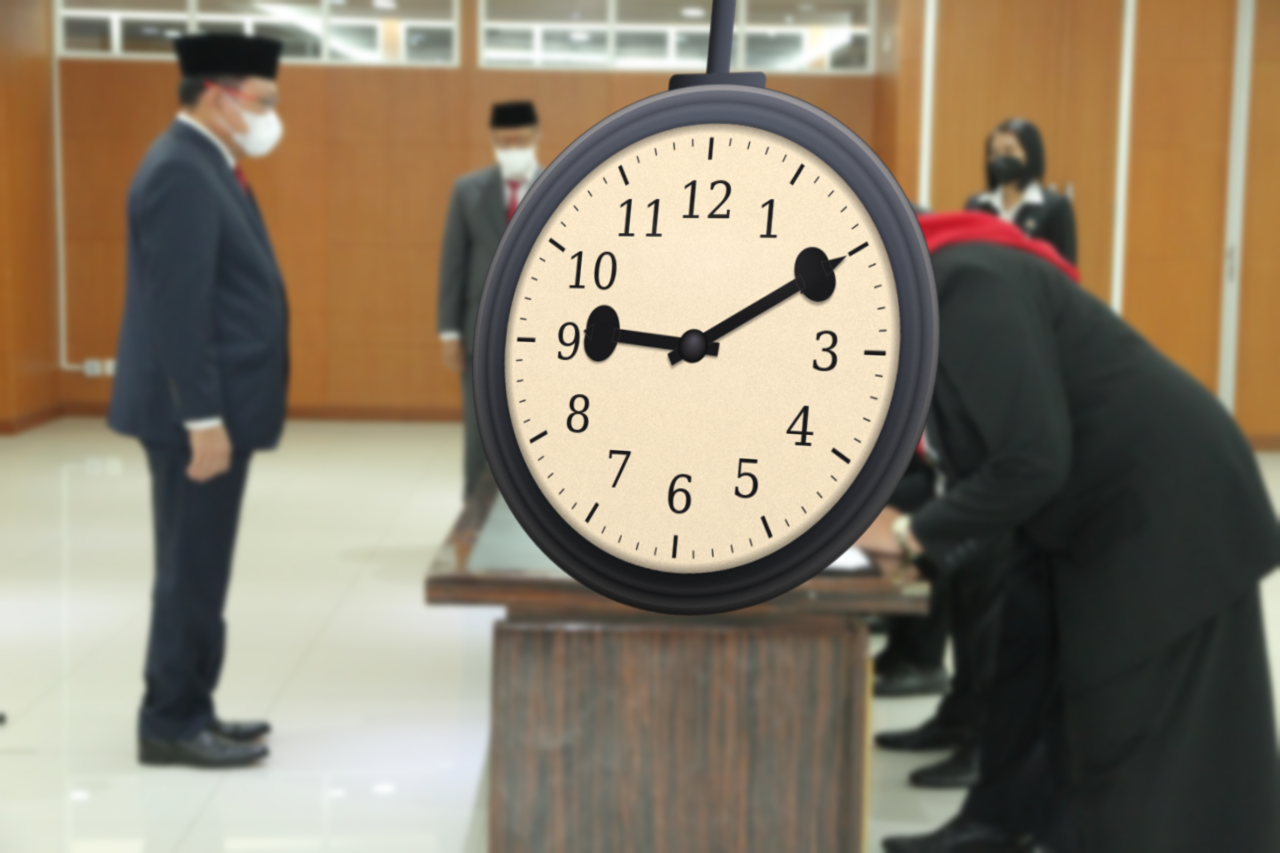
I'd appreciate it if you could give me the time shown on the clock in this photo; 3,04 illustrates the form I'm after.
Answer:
9,10
